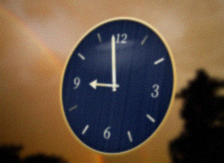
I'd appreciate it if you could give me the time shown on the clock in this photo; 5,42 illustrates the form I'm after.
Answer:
8,58
